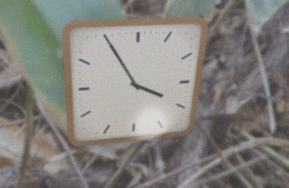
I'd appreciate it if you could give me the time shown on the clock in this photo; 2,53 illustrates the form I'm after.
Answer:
3,55
